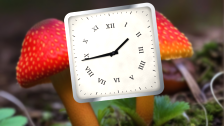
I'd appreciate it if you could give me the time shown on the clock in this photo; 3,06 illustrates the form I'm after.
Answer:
1,44
